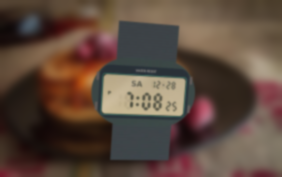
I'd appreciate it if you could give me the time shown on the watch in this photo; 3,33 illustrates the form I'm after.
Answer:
7,08
